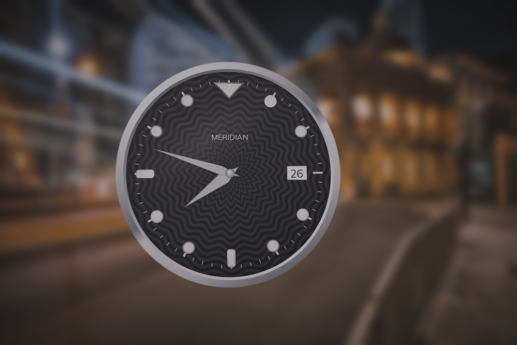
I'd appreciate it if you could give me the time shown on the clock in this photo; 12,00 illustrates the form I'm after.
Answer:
7,48
